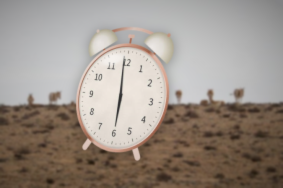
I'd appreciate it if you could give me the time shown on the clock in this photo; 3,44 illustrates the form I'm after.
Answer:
5,59
